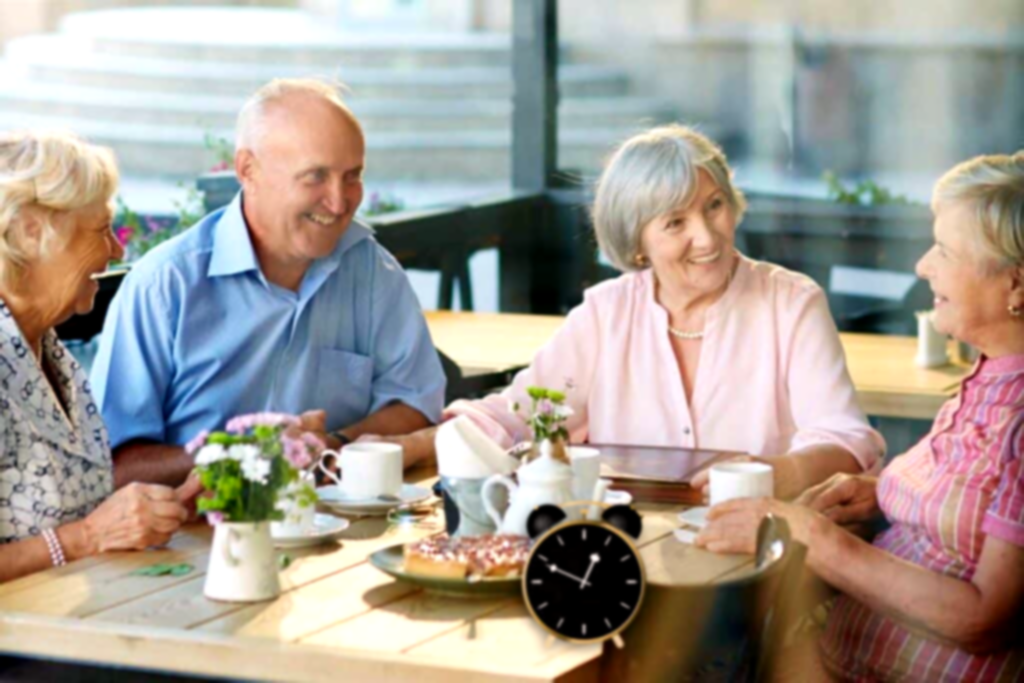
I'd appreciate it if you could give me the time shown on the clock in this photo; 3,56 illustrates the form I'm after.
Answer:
12,49
